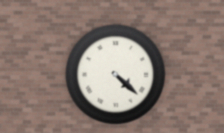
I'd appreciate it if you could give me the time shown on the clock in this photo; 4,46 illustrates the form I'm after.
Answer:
4,22
